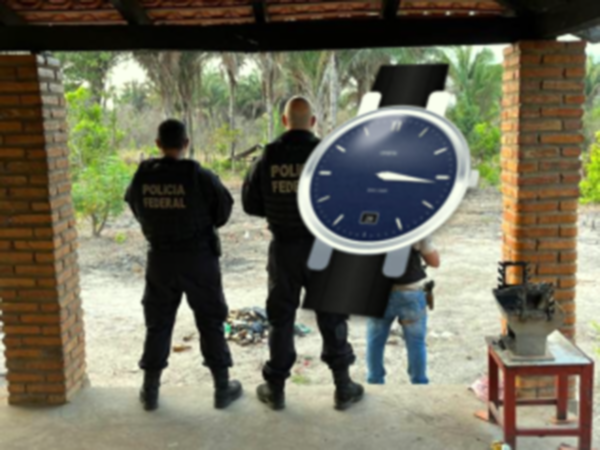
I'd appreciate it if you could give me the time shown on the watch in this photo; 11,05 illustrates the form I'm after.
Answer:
3,16
